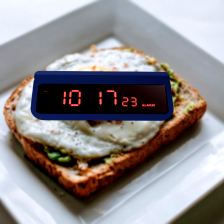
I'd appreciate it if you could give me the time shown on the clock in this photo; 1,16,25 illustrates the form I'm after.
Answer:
10,17,23
